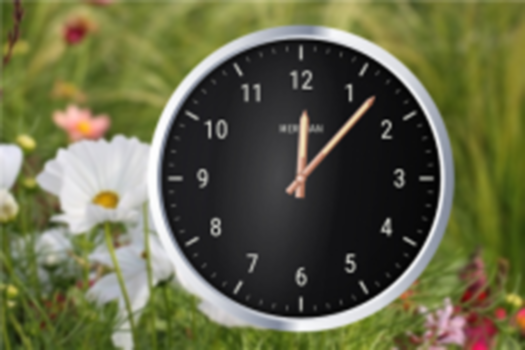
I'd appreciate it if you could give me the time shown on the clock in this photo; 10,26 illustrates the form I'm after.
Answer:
12,07
